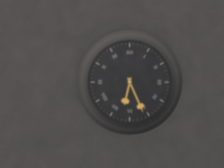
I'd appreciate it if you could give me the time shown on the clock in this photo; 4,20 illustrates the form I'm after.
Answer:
6,26
